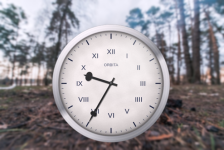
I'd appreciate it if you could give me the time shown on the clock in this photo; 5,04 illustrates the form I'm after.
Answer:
9,35
